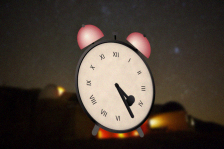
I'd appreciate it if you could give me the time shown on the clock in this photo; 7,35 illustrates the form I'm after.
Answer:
4,25
